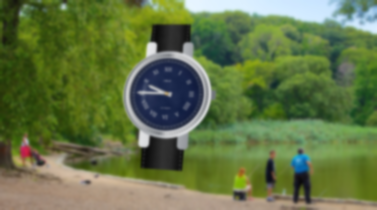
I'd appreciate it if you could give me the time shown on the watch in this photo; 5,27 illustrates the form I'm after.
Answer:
9,45
